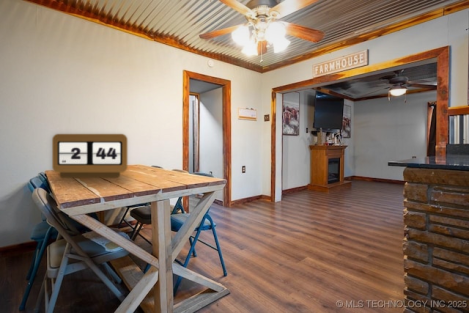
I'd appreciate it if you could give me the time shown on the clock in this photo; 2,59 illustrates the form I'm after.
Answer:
2,44
